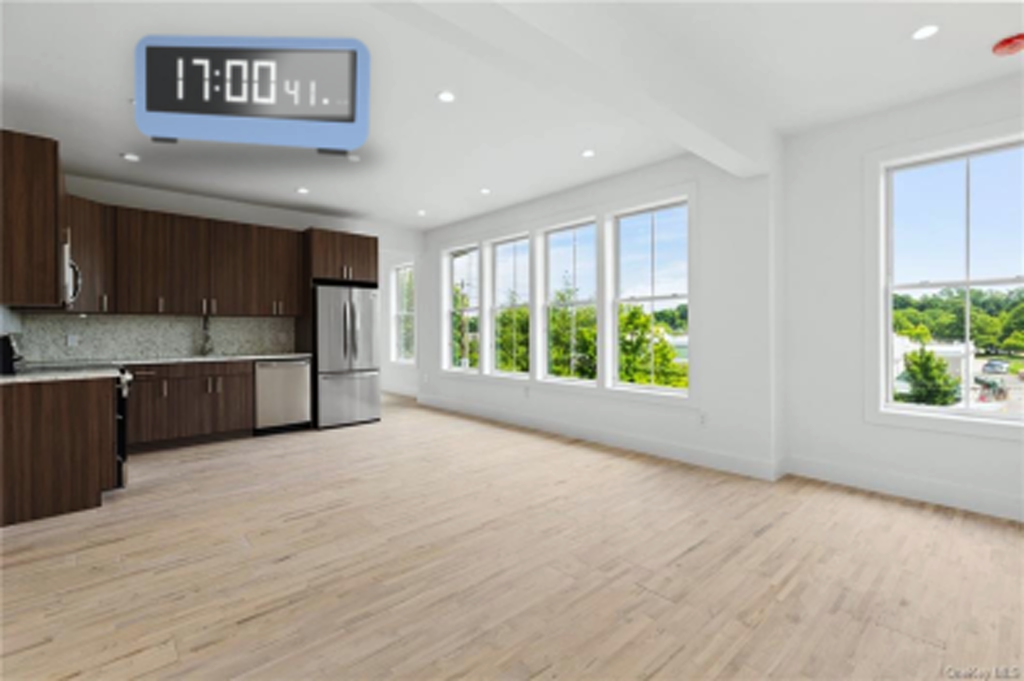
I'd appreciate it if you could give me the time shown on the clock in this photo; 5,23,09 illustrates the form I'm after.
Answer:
17,00,41
